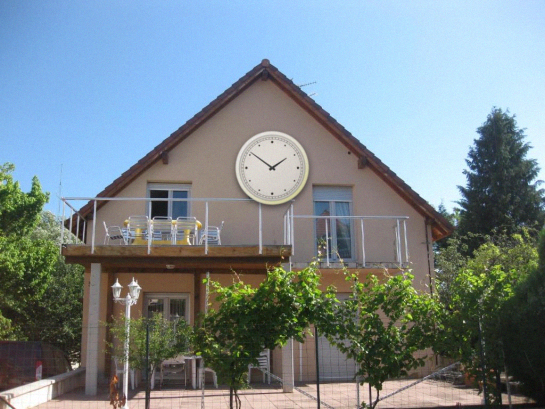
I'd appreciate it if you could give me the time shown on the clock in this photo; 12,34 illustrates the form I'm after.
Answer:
1,51
